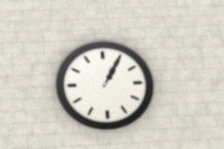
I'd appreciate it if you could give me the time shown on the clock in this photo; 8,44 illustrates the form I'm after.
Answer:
1,05
